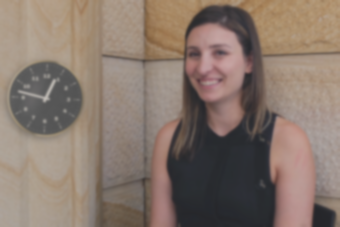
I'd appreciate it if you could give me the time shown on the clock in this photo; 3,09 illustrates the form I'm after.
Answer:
12,47
